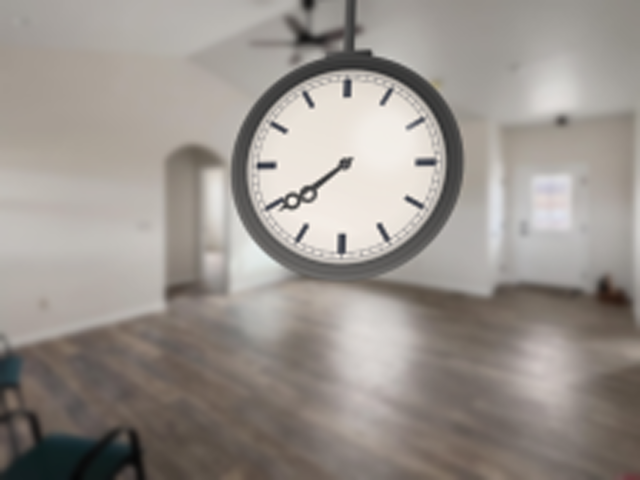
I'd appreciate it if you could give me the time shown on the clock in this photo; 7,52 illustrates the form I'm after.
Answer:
7,39
